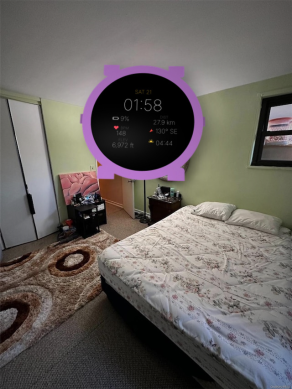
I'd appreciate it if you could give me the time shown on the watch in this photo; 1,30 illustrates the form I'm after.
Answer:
1,58
